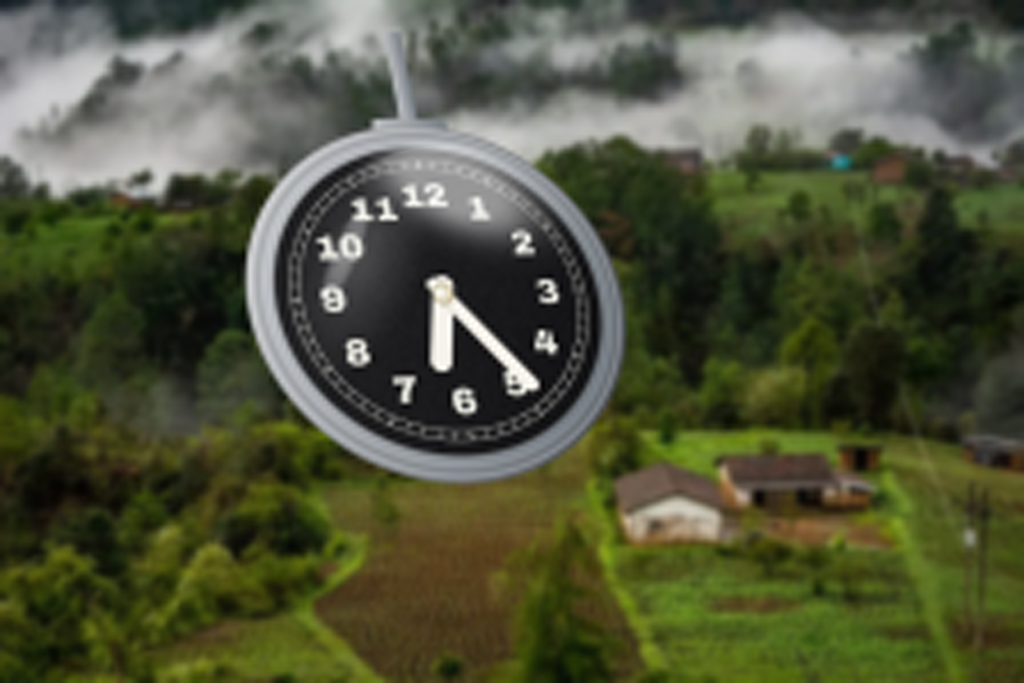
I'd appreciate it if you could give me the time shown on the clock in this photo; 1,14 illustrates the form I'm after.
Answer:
6,24
